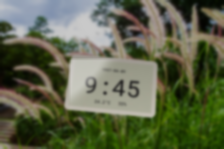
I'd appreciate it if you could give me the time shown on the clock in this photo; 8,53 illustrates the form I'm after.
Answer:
9,45
